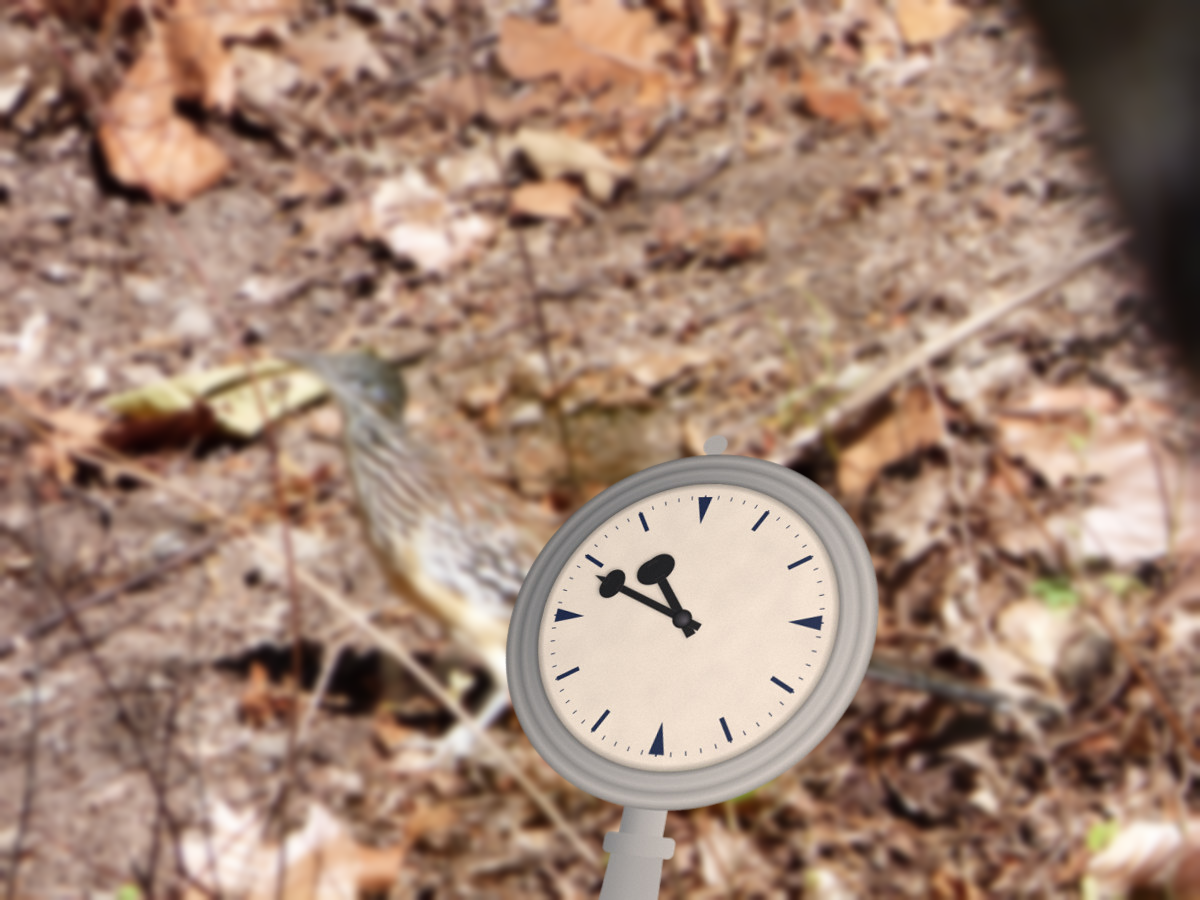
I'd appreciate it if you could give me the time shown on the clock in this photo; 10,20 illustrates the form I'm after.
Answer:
10,49
